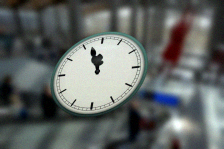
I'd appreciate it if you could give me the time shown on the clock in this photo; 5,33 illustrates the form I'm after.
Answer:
11,57
